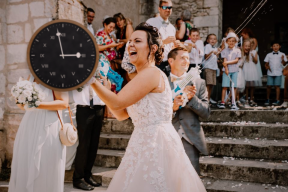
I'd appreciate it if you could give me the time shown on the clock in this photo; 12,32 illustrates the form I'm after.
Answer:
2,58
